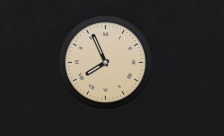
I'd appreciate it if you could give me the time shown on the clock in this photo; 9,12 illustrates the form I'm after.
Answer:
7,56
